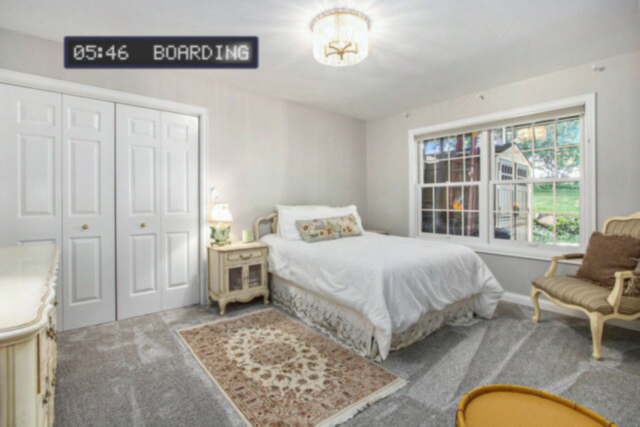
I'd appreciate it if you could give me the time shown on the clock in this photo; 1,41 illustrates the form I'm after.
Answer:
5,46
